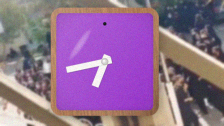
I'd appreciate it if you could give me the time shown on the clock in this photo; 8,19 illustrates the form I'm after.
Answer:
6,43
